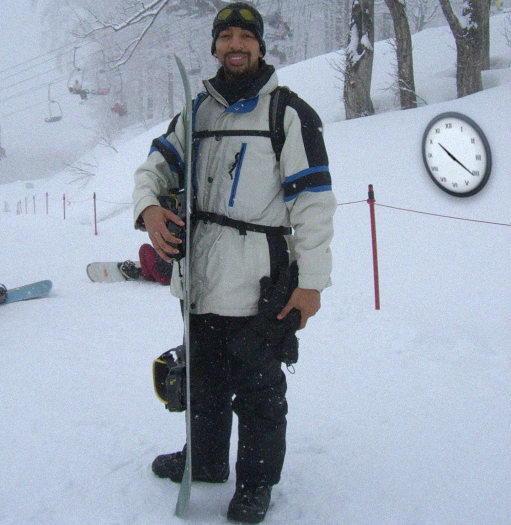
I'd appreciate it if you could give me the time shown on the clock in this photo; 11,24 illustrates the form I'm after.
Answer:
10,21
